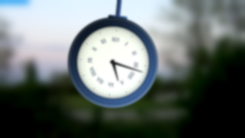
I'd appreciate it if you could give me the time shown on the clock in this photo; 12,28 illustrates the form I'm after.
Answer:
5,17
